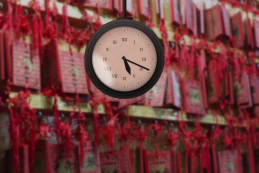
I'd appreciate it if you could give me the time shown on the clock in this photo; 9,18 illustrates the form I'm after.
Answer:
5,19
